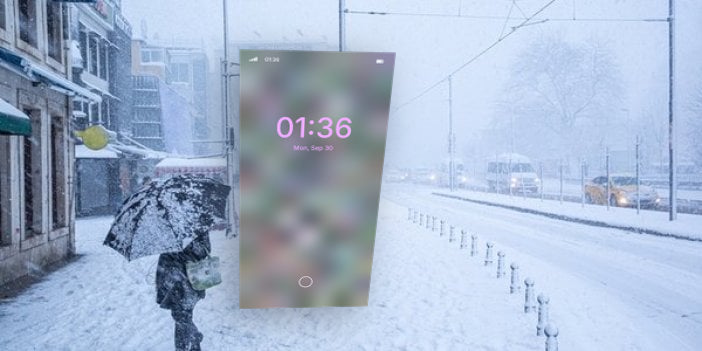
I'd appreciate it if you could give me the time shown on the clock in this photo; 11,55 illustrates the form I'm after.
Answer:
1,36
